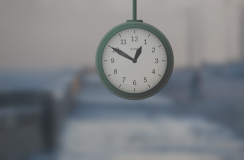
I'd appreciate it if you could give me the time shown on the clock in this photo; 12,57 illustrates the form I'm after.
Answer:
12,50
